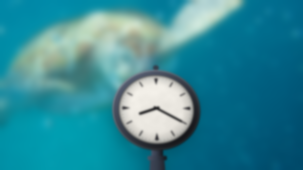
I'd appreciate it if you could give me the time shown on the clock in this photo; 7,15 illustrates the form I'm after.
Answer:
8,20
